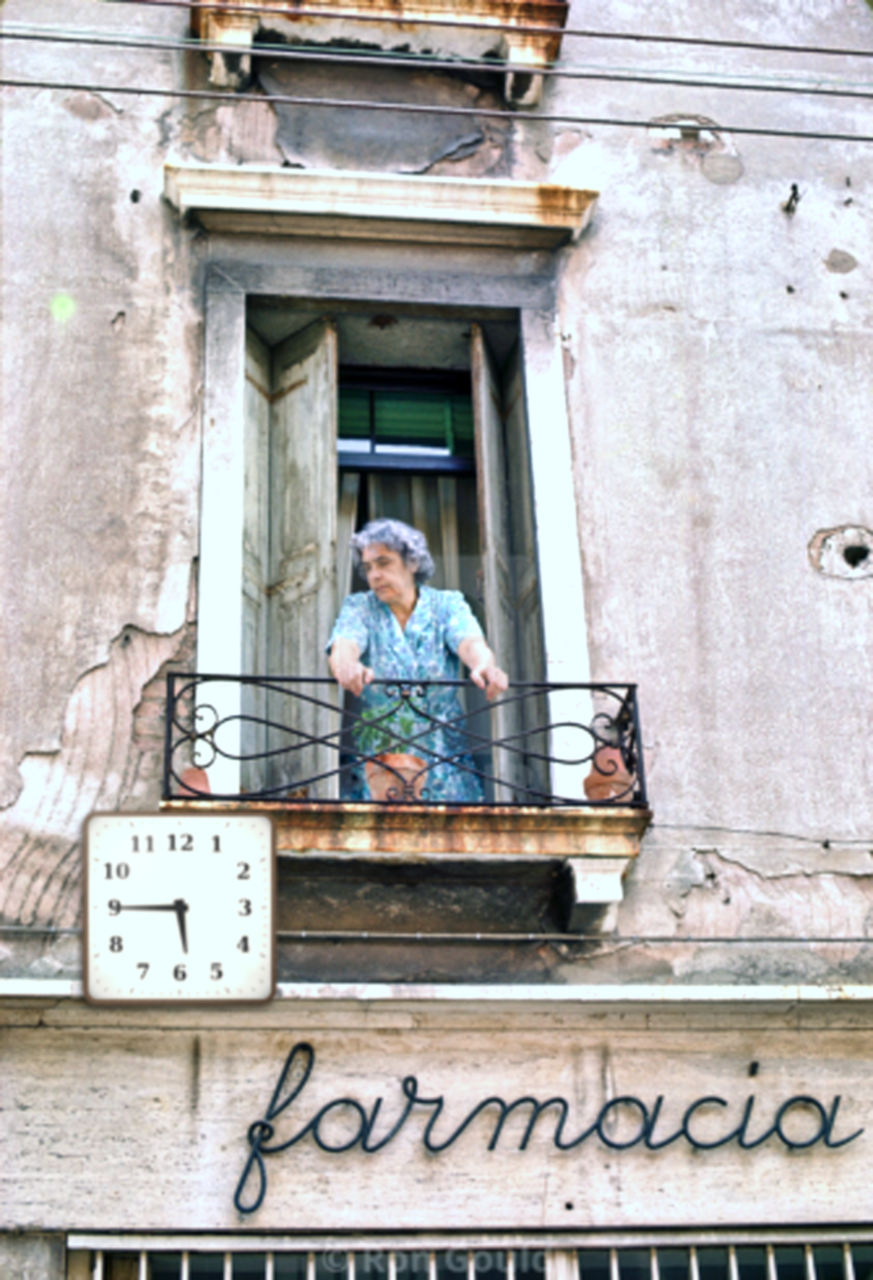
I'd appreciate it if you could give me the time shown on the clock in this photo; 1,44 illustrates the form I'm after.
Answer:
5,45
